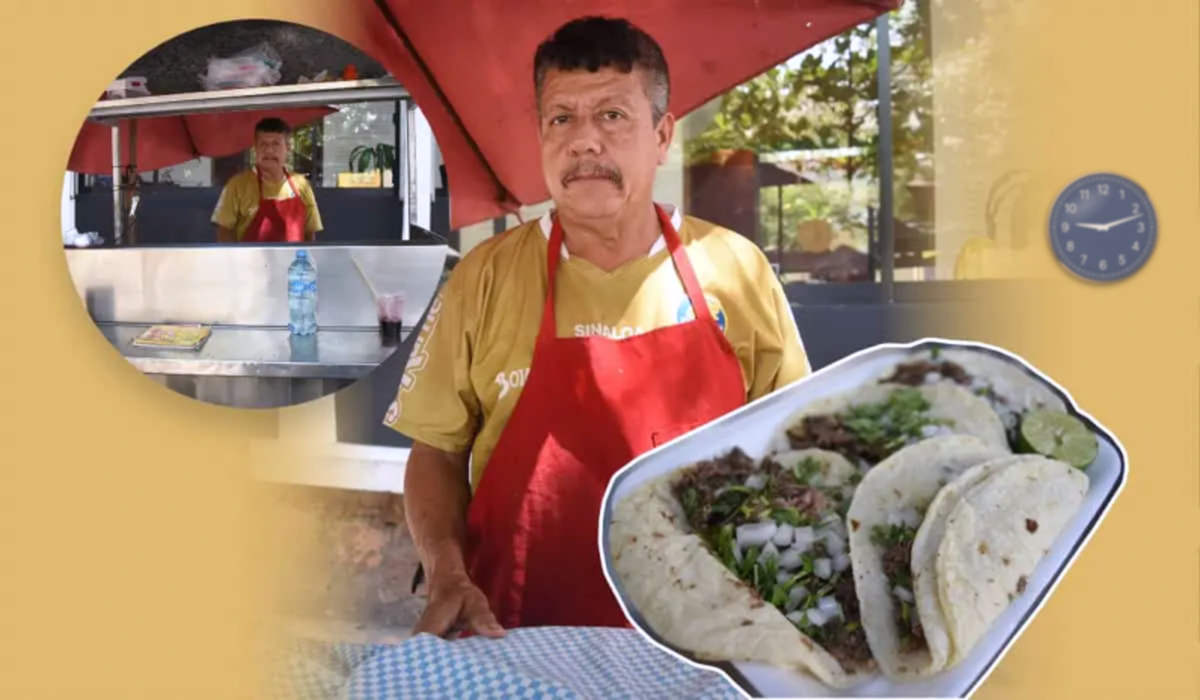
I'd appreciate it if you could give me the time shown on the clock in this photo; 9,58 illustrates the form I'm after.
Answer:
9,12
